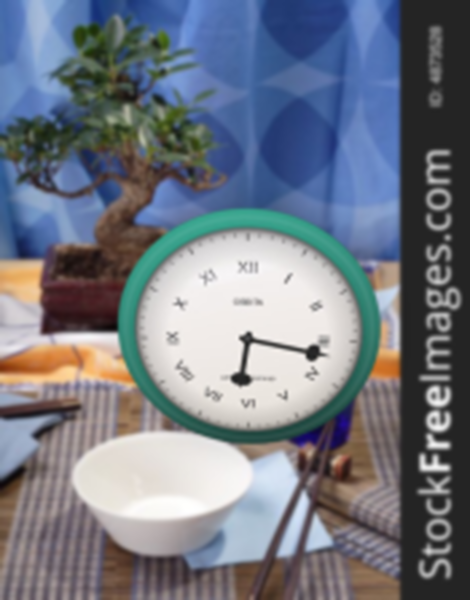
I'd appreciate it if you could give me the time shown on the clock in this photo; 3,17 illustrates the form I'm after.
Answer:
6,17
